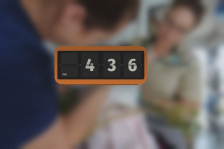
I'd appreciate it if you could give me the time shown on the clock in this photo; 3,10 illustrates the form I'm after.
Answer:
4,36
